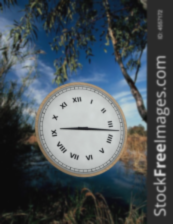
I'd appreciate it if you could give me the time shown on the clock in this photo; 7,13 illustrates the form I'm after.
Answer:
9,17
